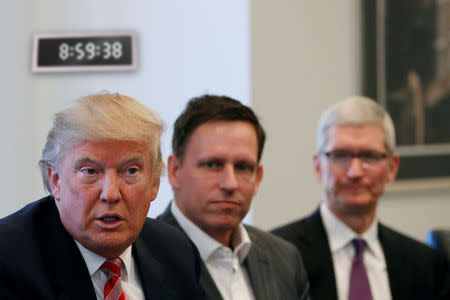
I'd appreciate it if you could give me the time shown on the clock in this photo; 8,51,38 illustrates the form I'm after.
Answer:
8,59,38
